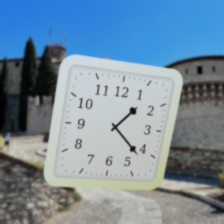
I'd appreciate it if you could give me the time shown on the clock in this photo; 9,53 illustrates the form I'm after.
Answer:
1,22
